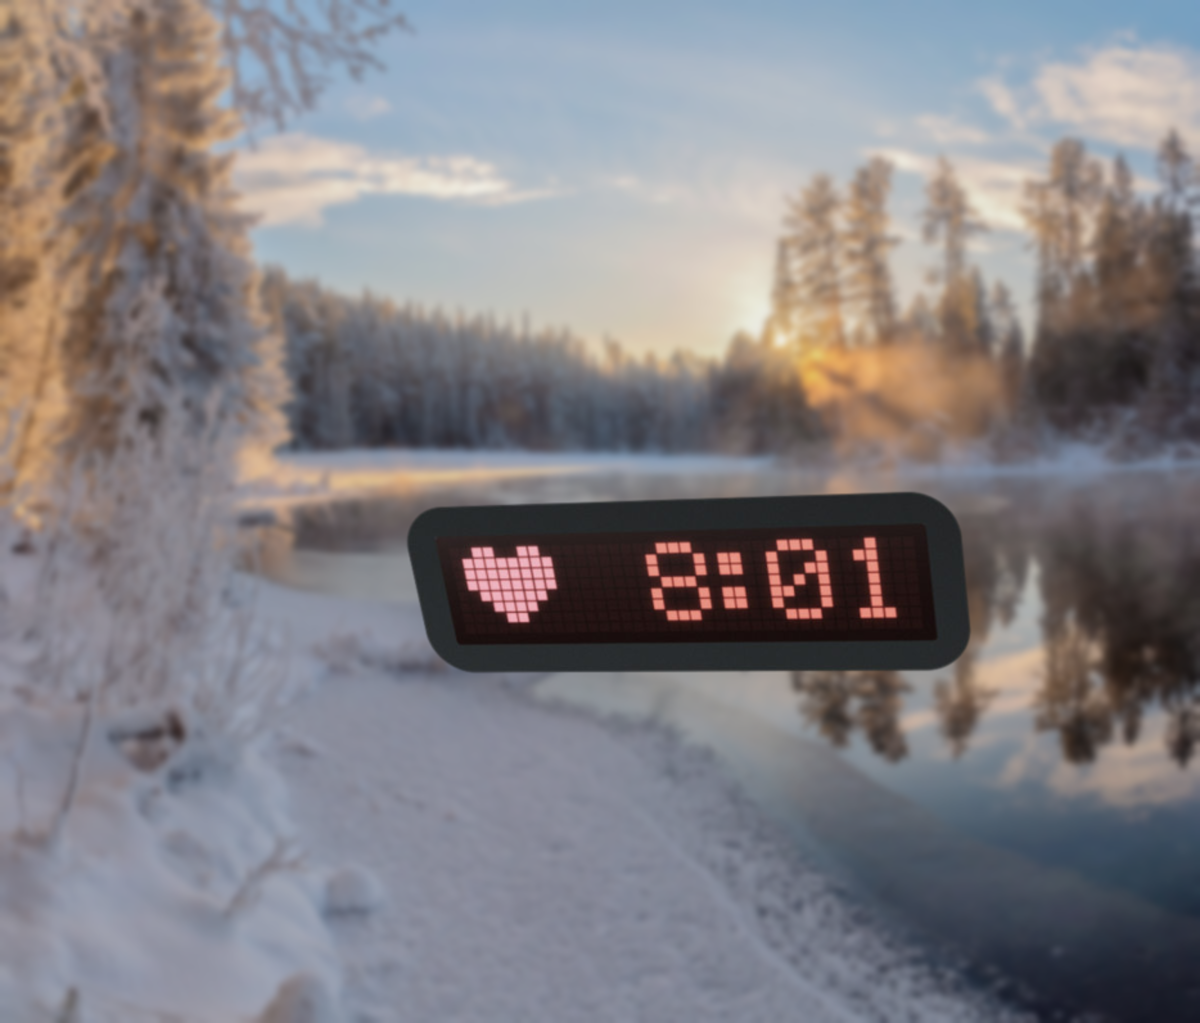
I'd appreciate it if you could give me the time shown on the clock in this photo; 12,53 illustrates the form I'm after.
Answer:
8,01
